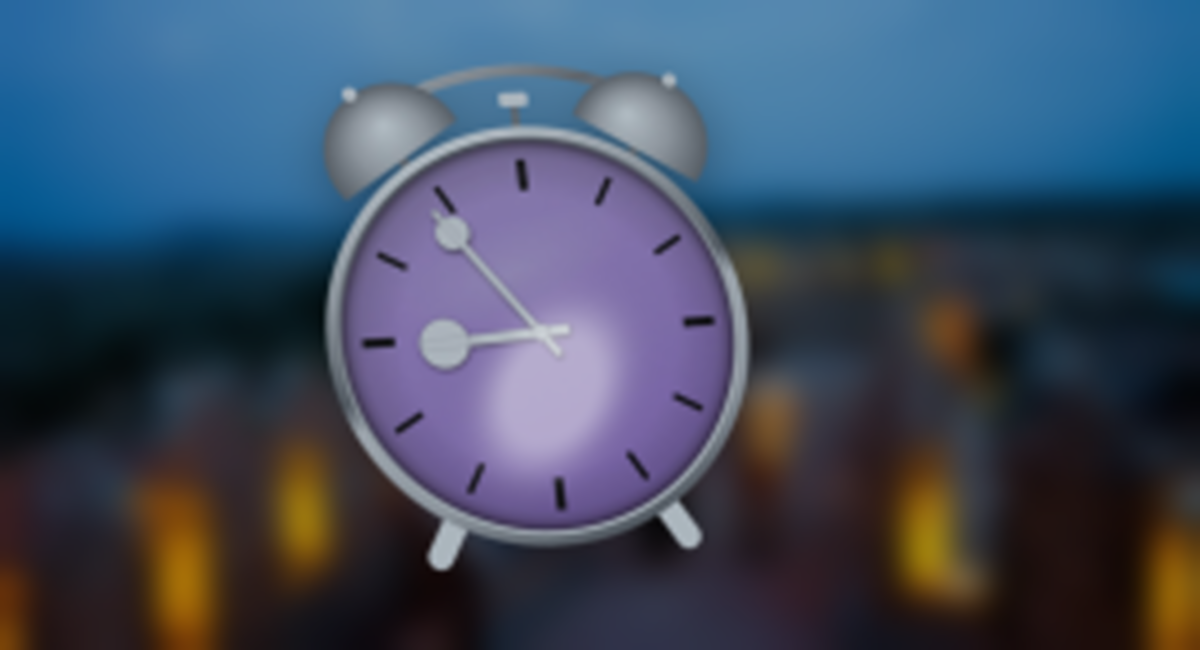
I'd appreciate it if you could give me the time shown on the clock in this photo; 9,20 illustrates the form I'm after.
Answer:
8,54
